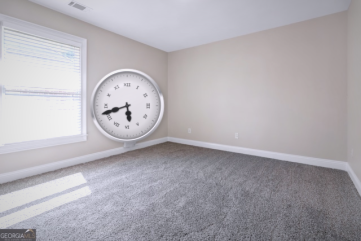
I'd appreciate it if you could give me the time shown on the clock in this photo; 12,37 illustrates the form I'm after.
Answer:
5,42
